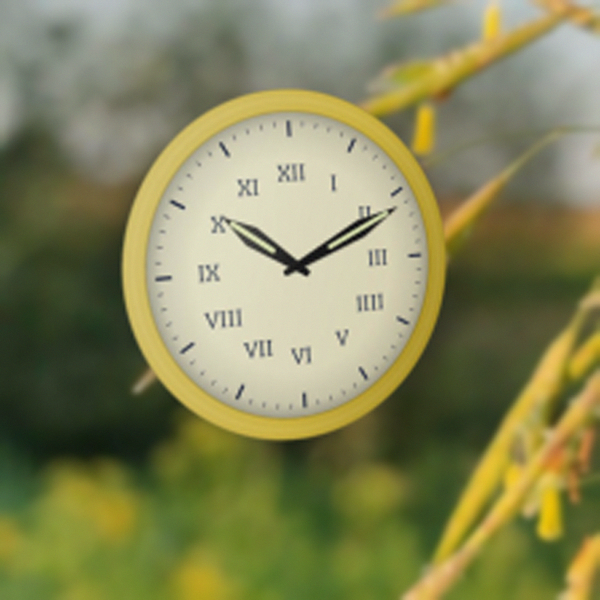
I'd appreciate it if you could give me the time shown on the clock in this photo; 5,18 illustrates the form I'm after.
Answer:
10,11
